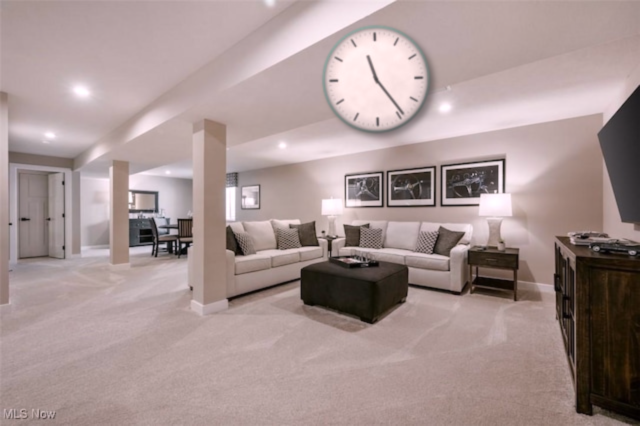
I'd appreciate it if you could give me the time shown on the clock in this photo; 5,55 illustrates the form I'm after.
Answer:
11,24
